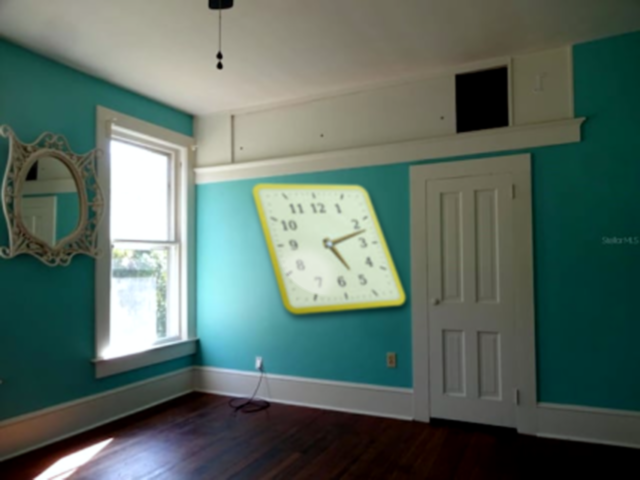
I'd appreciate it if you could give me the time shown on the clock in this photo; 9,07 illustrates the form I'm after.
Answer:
5,12
